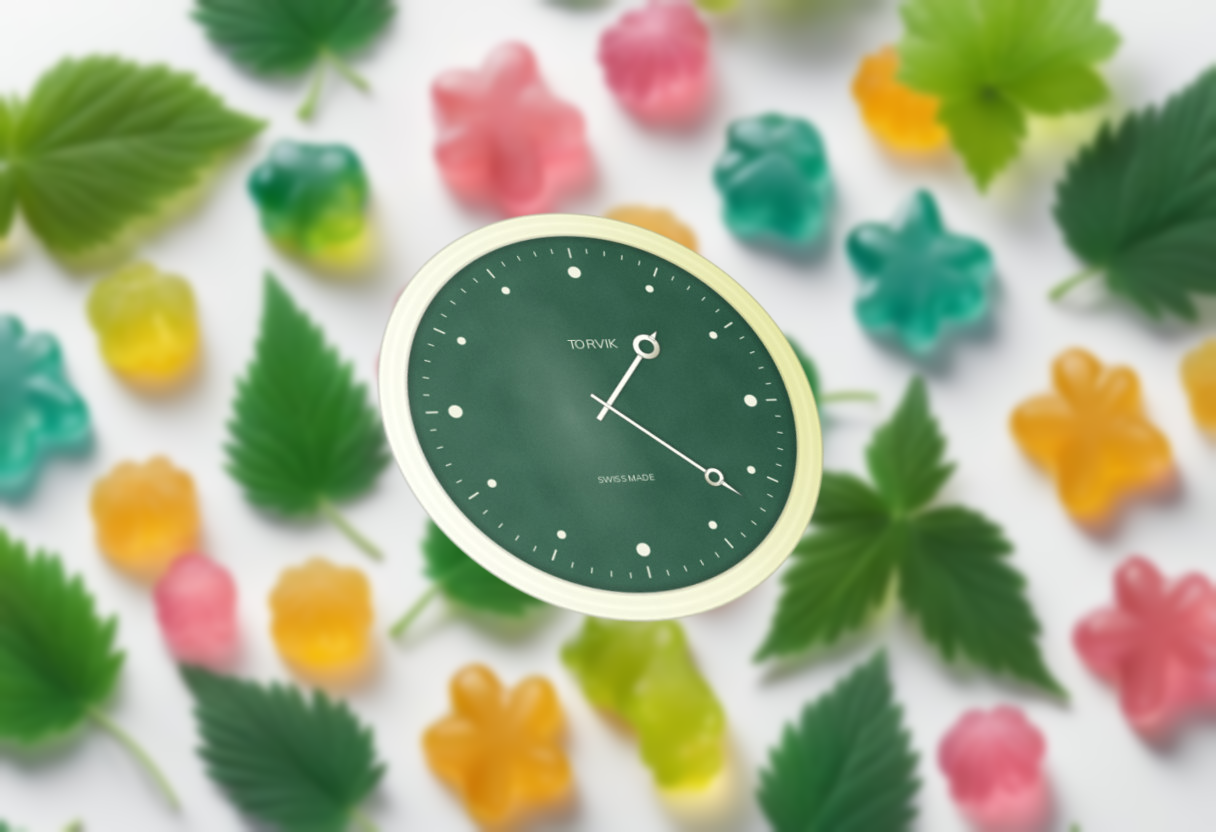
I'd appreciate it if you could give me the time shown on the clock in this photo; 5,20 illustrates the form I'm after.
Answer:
1,22
